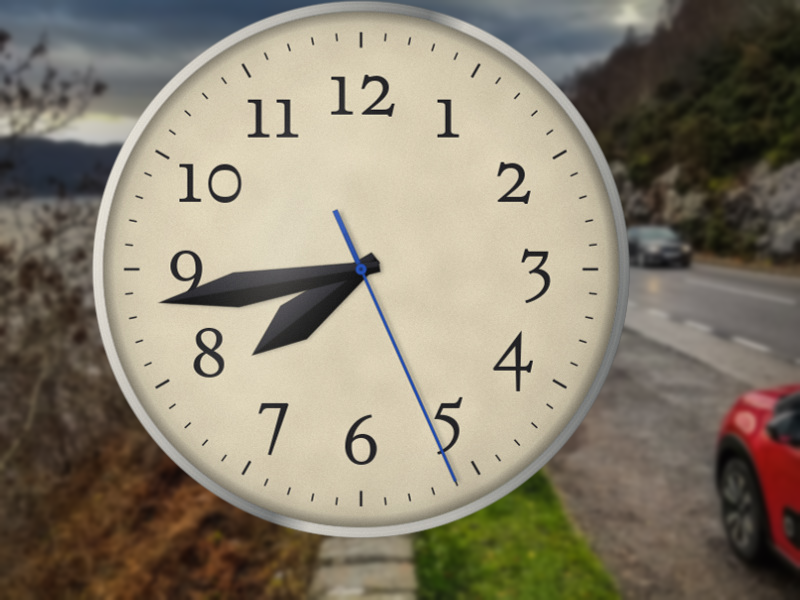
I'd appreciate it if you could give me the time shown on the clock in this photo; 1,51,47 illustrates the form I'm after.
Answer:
7,43,26
